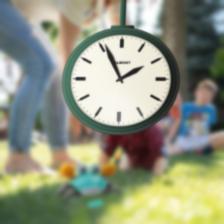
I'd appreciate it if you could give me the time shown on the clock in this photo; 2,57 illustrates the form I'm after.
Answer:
1,56
